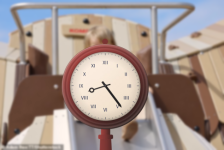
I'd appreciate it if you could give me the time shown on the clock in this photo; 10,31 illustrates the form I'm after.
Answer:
8,24
